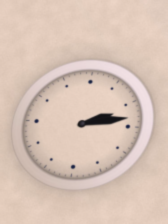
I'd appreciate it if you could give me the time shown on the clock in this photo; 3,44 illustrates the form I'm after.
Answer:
2,13
